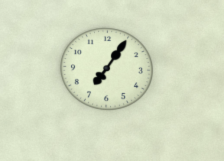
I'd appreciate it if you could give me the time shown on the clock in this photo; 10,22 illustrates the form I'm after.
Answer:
7,05
